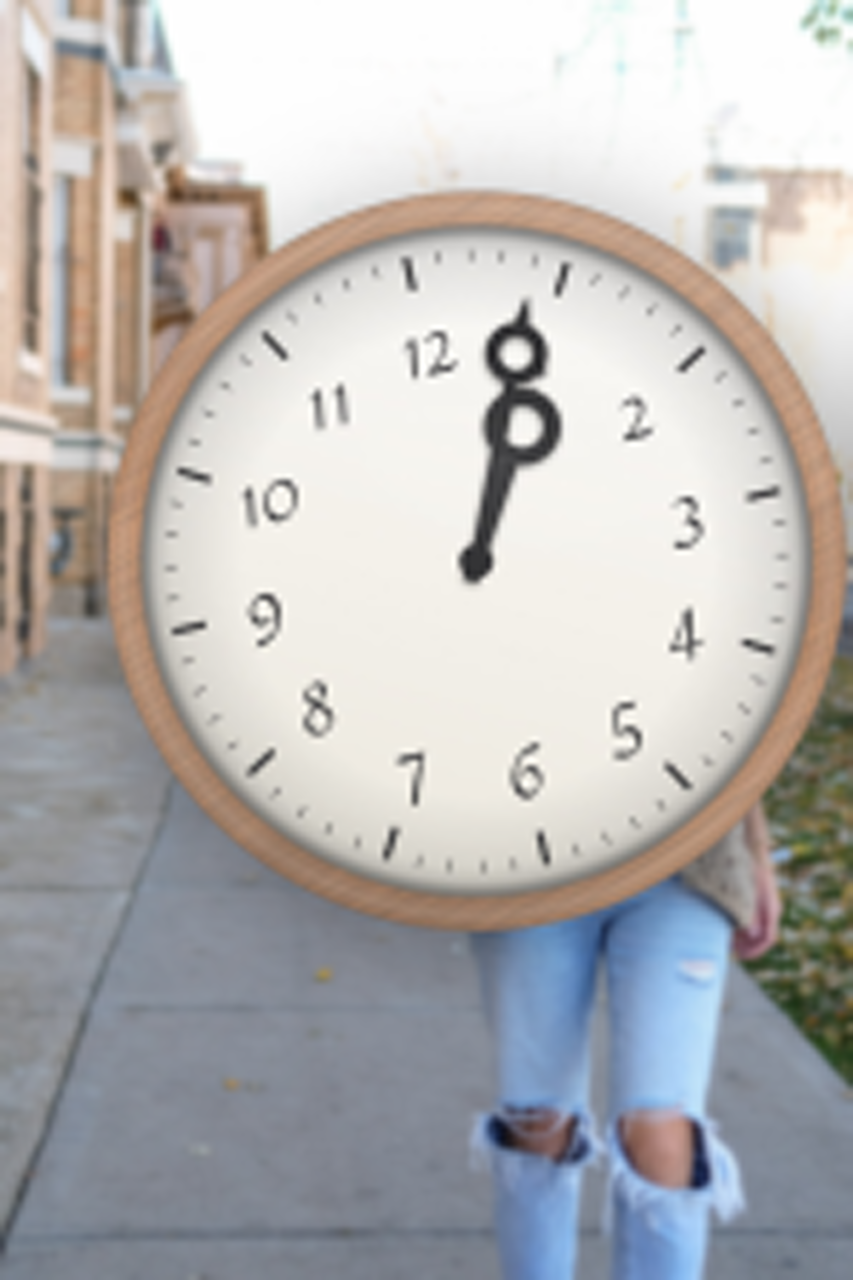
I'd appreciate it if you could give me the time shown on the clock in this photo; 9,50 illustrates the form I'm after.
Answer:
1,04
